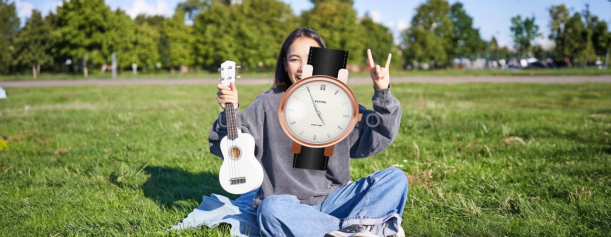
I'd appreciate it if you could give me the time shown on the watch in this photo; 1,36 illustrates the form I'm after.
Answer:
4,55
